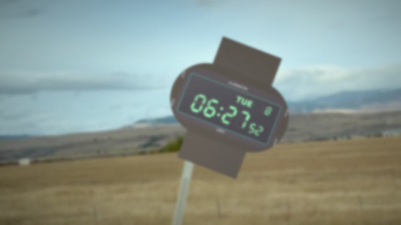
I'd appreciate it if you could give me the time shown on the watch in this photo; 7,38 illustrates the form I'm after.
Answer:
6,27
